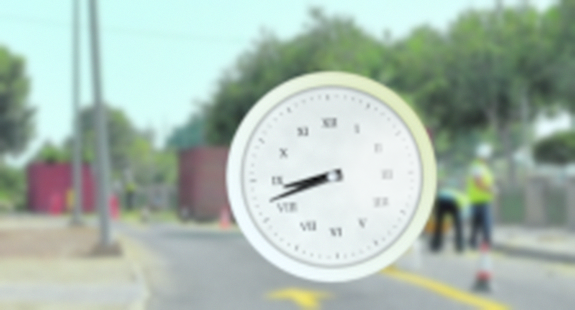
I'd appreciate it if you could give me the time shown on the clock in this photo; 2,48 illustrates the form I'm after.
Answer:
8,42
